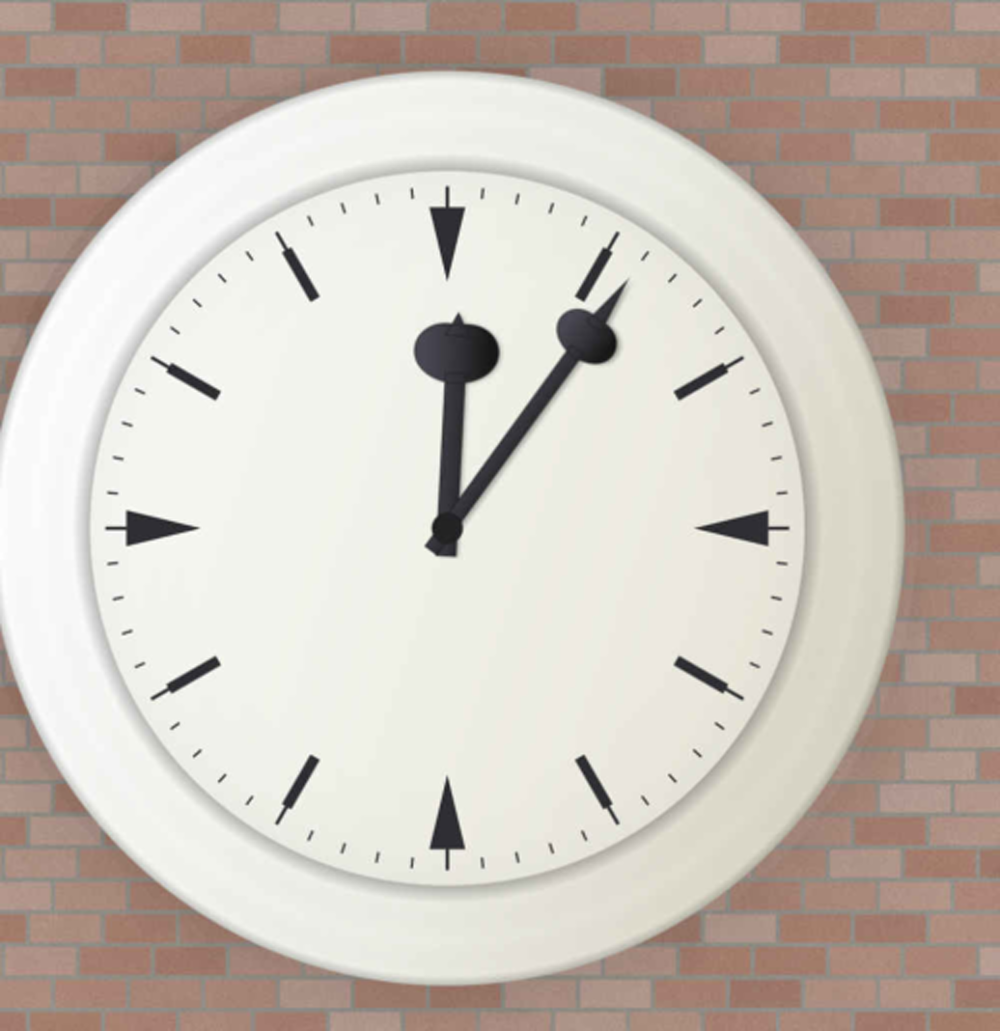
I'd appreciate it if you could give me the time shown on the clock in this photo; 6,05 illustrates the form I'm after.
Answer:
12,06
